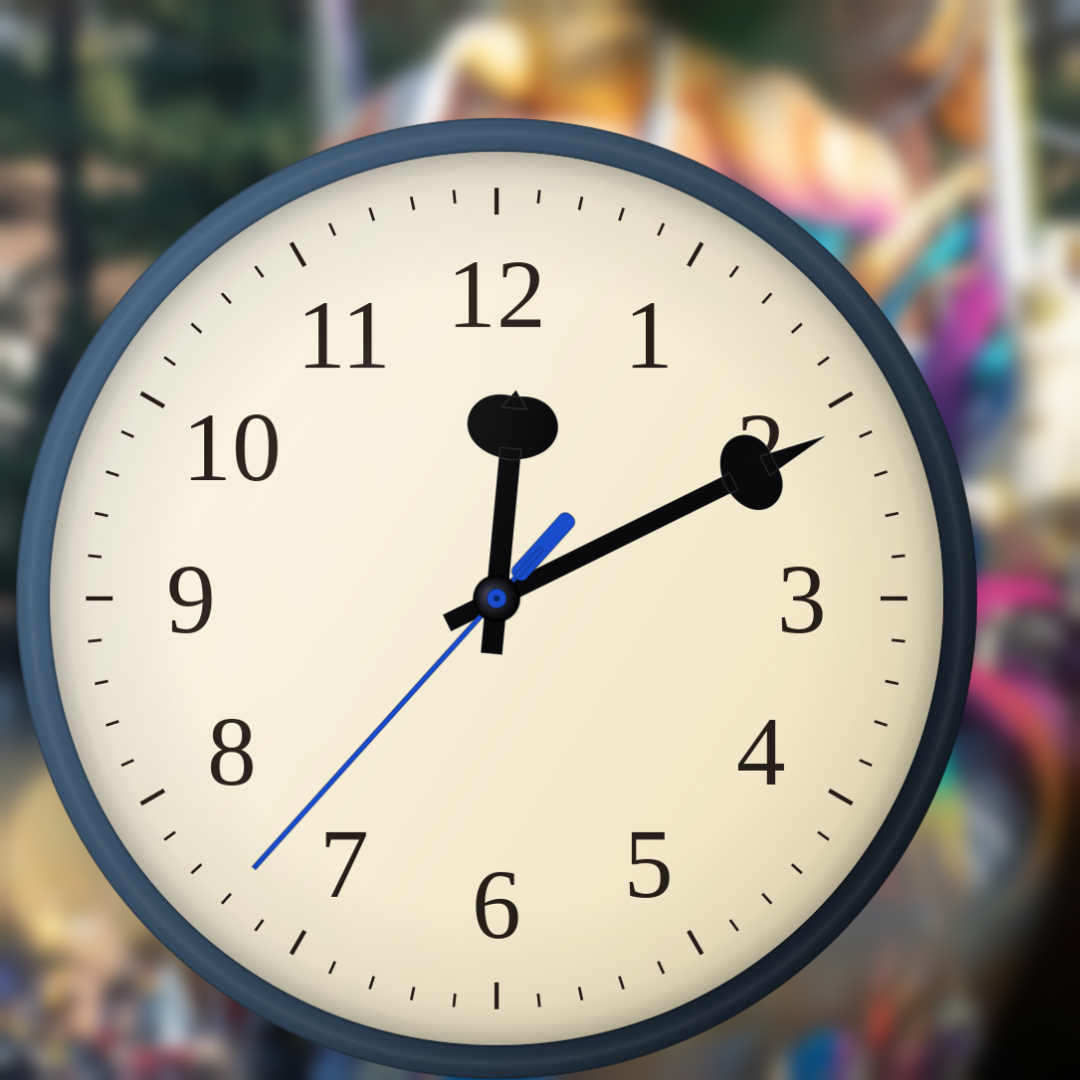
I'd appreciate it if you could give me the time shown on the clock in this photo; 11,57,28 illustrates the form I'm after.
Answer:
12,10,37
